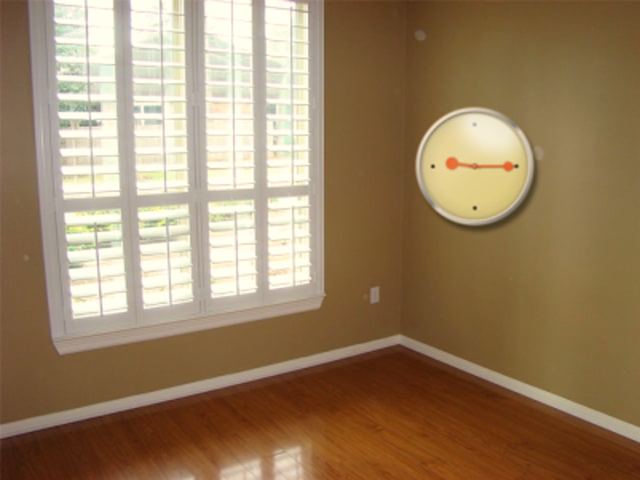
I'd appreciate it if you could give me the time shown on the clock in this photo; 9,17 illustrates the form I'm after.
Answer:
9,15
